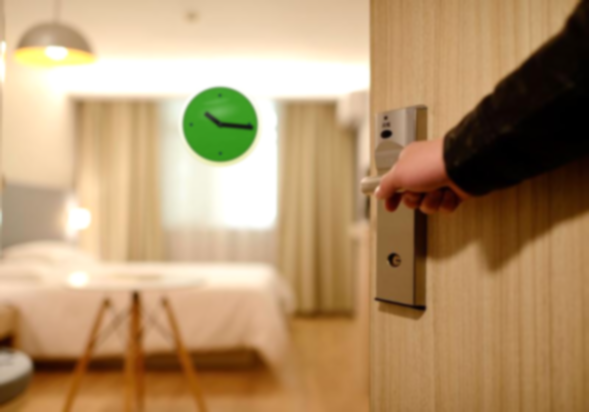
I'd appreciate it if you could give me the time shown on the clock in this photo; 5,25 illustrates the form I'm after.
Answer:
10,16
